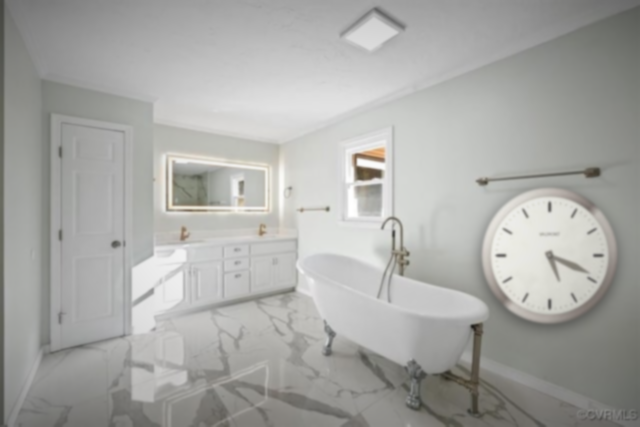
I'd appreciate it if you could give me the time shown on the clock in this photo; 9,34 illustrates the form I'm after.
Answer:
5,19
